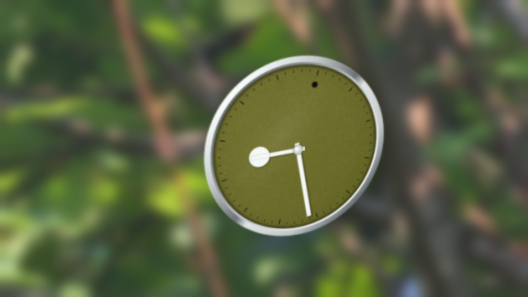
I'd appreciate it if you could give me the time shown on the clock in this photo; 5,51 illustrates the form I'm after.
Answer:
8,26
